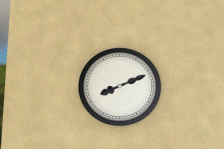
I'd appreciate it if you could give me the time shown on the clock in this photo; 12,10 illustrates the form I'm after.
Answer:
8,11
